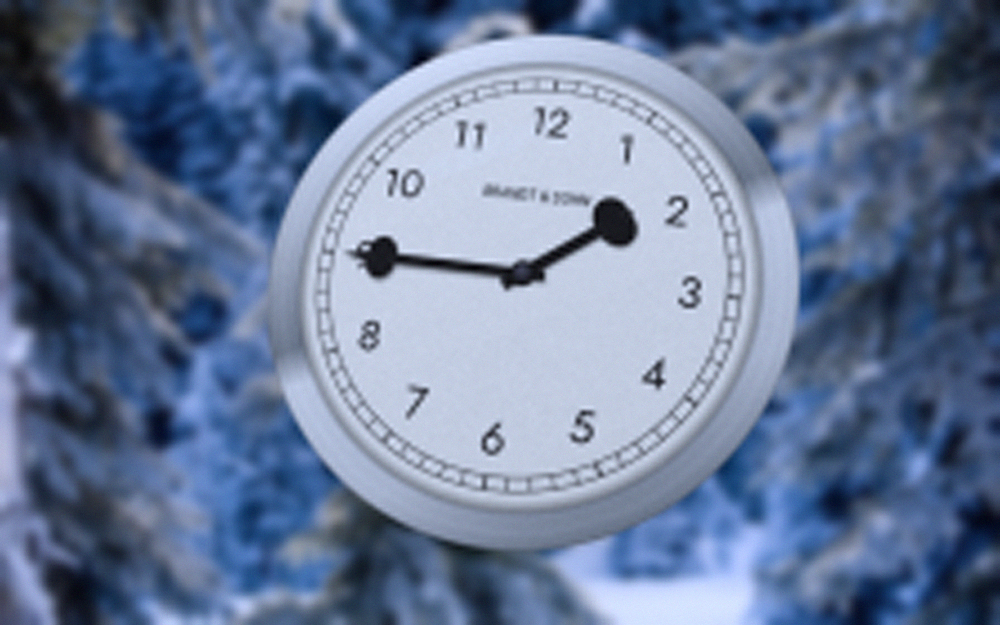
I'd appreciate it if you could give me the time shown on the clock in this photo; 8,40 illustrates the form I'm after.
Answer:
1,45
